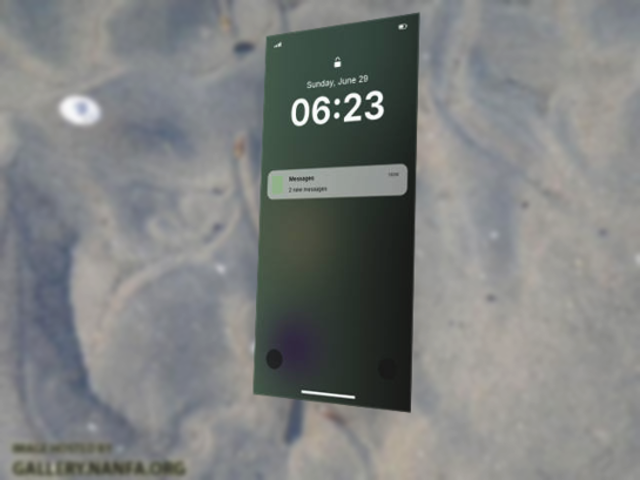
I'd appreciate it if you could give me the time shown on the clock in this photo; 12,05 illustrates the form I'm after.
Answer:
6,23
